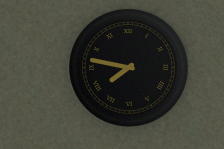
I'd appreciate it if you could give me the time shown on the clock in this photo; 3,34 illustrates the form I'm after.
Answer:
7,47
